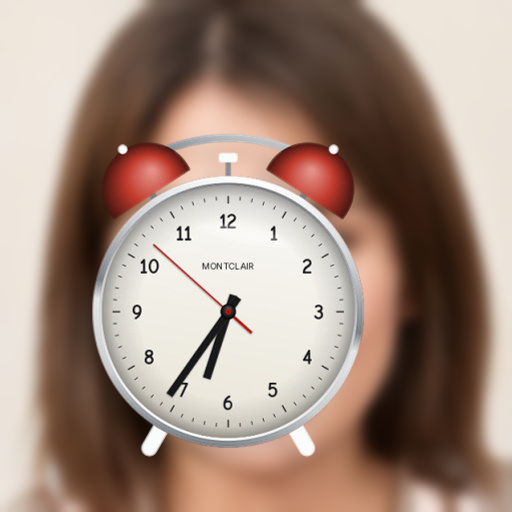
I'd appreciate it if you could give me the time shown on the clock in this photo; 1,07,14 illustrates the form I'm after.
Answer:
6,35,52
